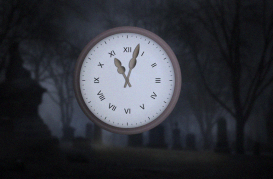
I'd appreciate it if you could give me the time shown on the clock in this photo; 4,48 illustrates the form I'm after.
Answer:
11,03
